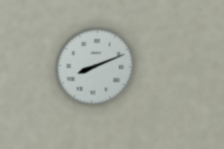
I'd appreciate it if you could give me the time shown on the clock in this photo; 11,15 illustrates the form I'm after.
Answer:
8,11
